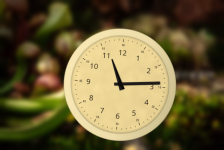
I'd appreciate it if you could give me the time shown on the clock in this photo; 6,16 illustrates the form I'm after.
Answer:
11,14
